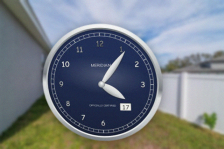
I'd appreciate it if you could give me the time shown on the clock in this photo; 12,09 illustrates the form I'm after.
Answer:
4,06
